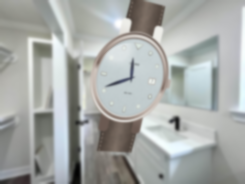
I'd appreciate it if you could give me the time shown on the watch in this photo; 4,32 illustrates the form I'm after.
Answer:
11,41
